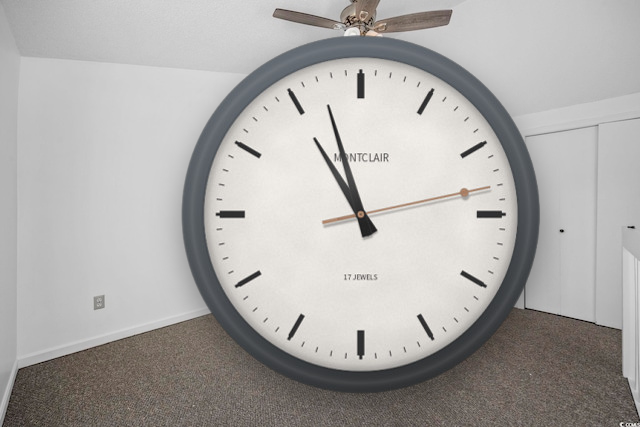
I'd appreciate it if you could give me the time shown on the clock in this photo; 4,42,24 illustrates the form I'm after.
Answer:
10,57,13
